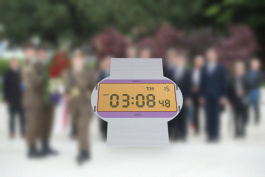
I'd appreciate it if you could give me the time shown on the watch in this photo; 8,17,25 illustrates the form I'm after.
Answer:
3,08,48
